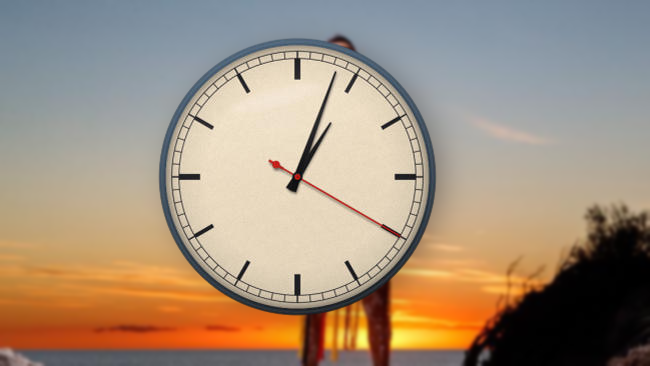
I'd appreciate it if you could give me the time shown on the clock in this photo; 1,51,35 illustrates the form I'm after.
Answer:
1,03,20
